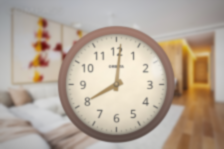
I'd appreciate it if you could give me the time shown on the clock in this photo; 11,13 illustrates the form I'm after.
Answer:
8,01
